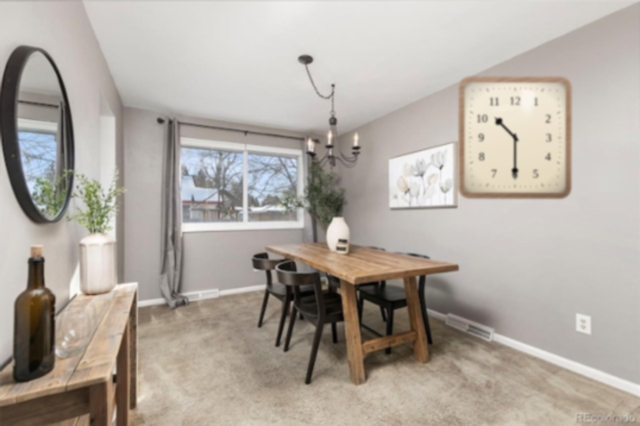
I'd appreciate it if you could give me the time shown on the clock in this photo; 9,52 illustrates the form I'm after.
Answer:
10,30
